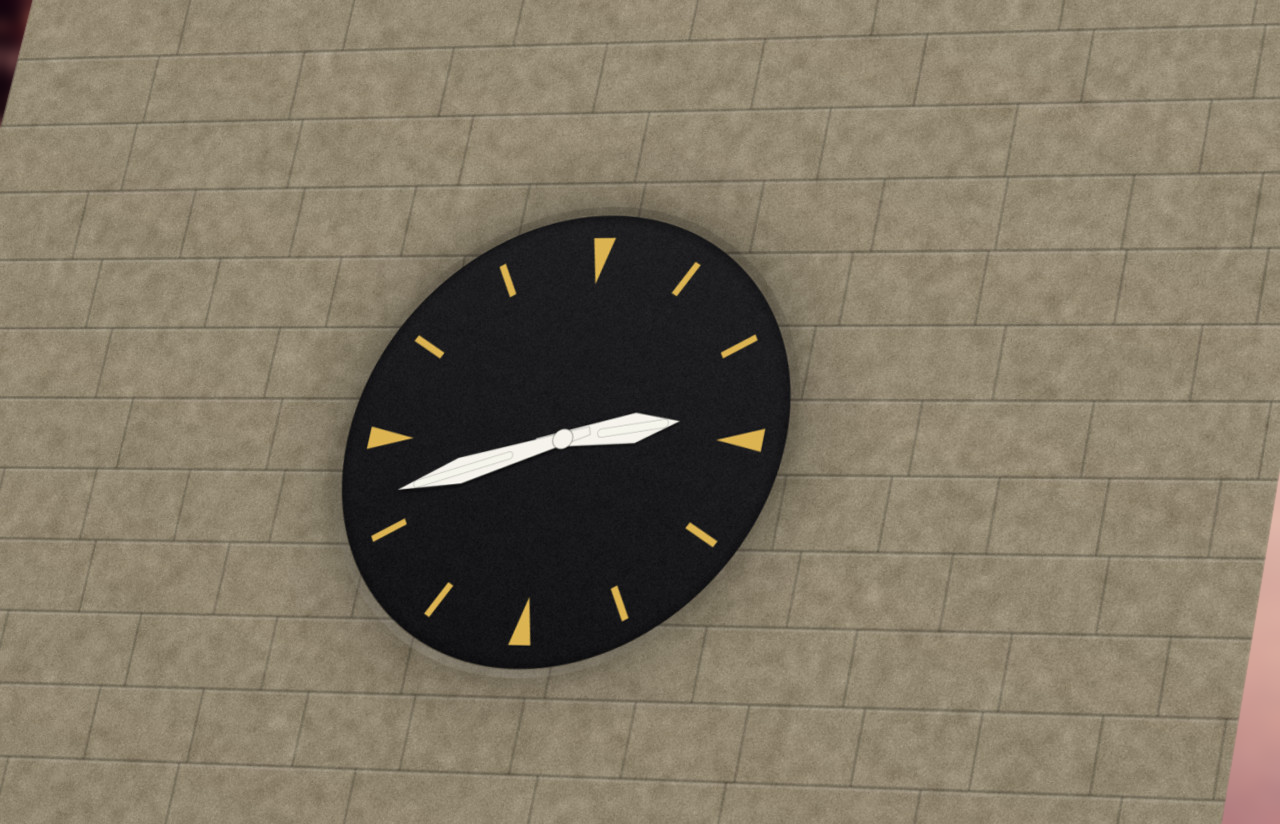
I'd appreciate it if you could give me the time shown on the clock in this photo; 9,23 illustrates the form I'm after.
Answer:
2,42
